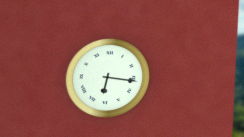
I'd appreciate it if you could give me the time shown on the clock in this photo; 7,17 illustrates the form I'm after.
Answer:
6,16
